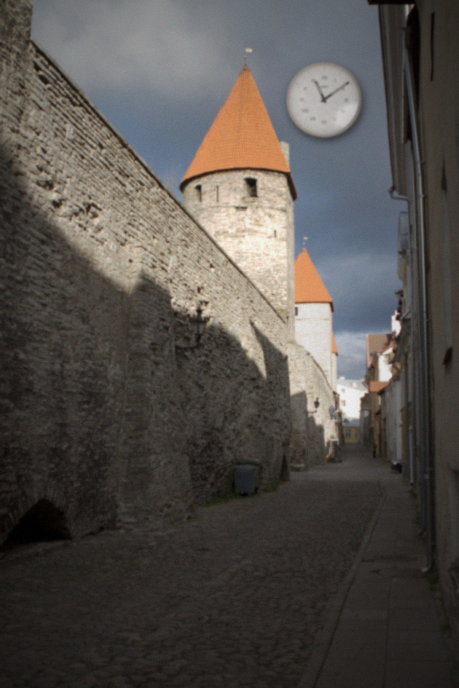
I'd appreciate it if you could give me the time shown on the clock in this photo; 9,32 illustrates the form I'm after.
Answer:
11,09
